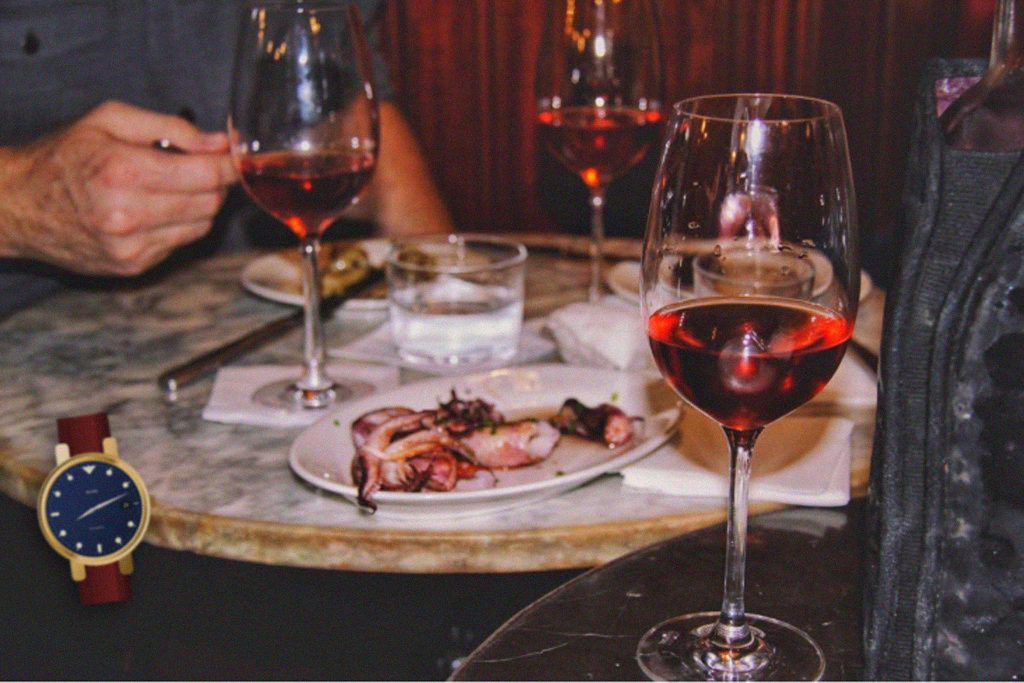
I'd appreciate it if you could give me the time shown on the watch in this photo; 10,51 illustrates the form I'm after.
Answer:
8,12
